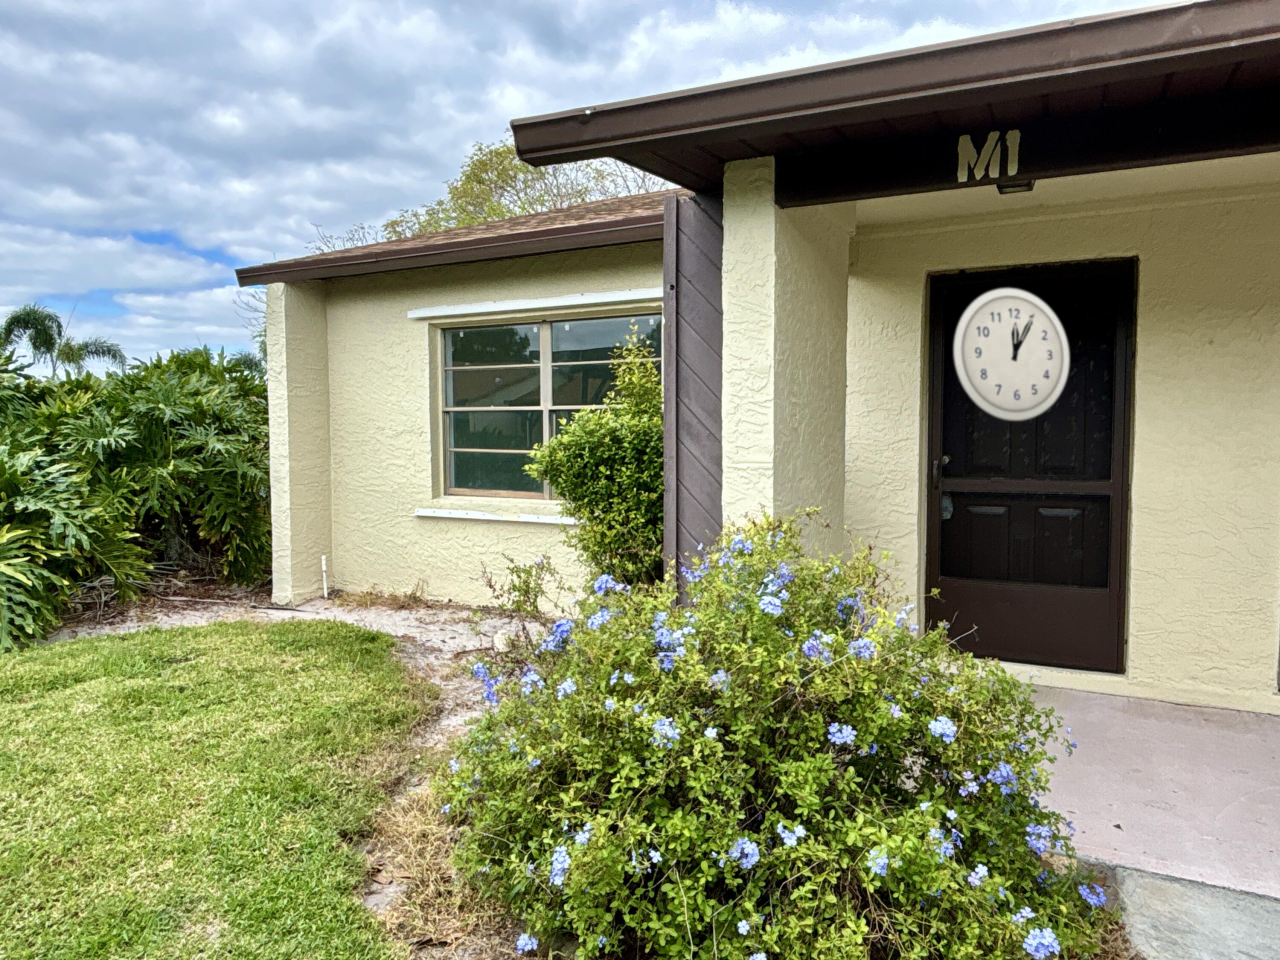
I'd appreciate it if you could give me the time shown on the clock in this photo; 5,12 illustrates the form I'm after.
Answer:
12,05
